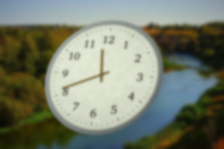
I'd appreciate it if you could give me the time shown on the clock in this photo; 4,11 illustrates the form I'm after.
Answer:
11,41
